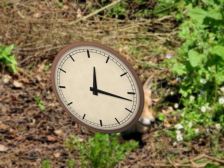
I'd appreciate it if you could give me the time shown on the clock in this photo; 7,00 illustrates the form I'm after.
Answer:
12,17
